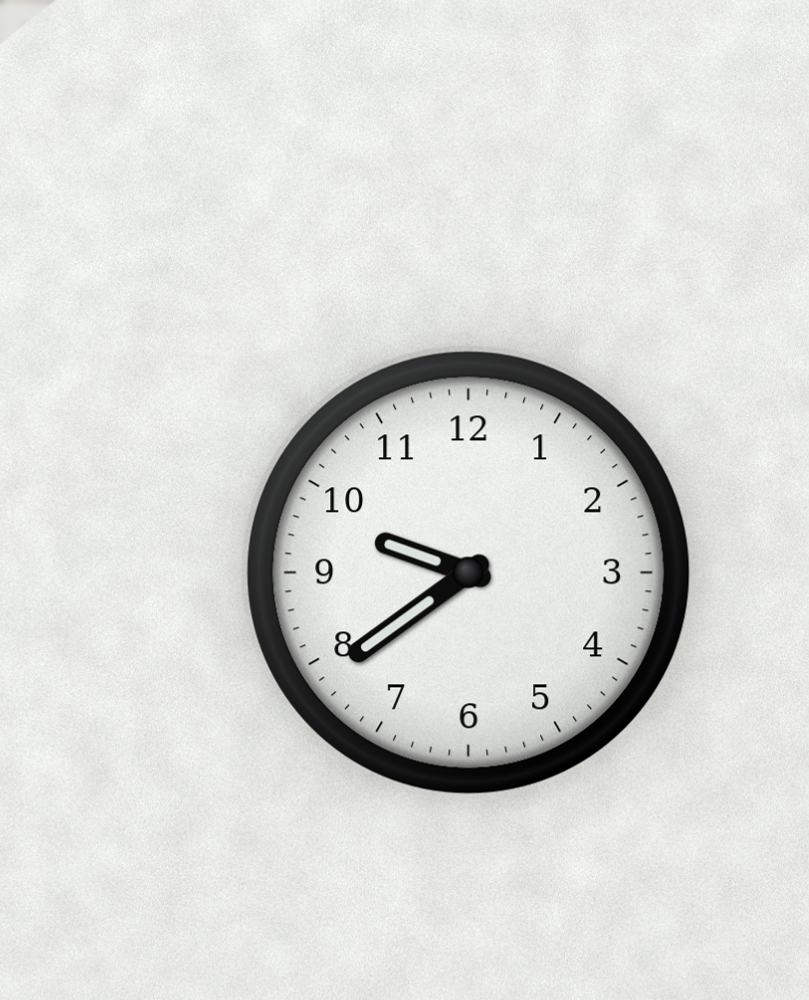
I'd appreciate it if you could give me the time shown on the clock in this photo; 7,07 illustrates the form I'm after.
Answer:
9,39
